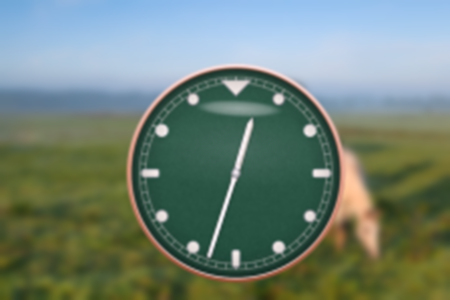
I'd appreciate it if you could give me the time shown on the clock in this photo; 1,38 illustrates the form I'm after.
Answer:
12,33
